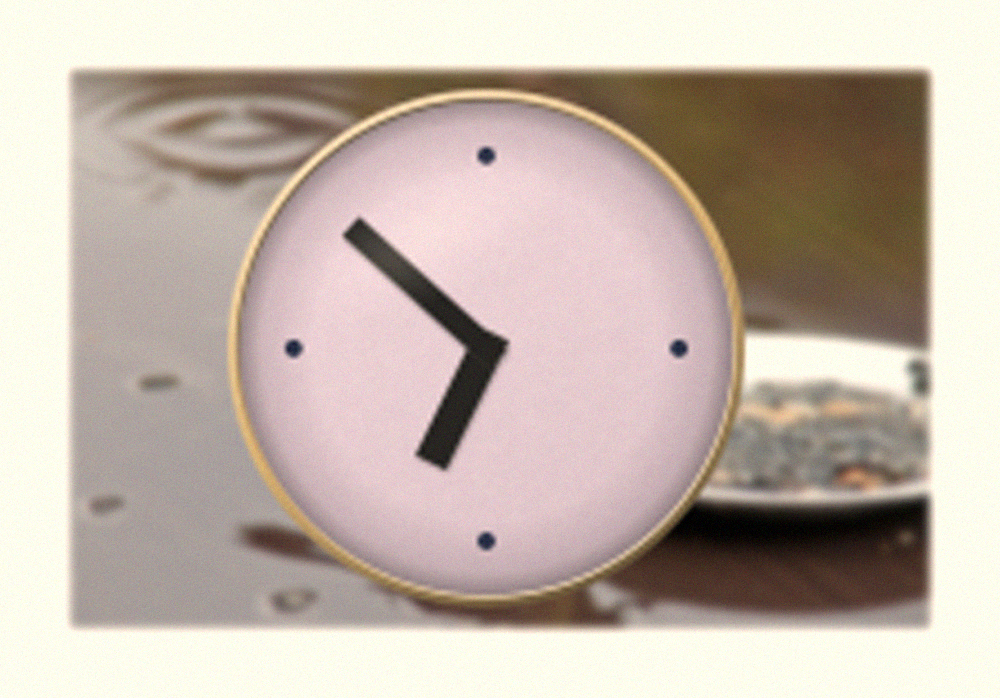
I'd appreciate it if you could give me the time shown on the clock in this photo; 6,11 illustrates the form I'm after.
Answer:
6,52
